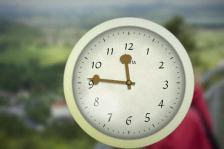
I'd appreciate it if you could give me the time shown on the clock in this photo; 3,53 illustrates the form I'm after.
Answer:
11,46
